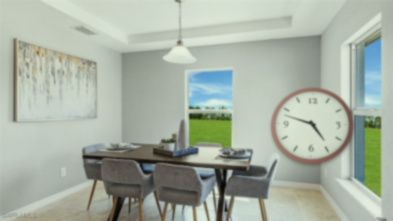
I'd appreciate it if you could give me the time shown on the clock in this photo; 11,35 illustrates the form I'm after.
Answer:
4,48
